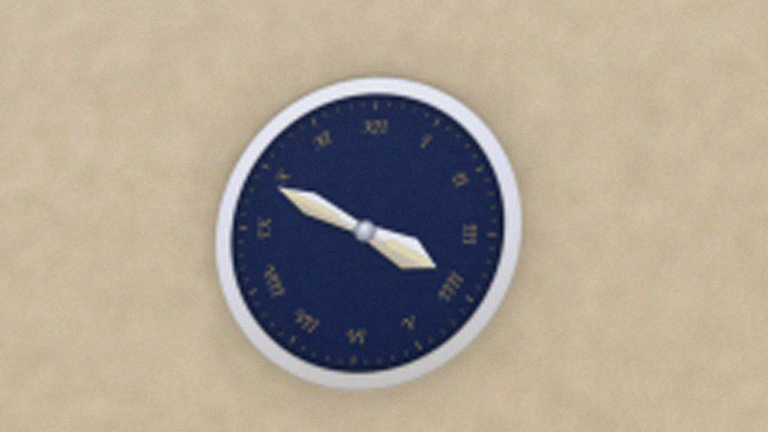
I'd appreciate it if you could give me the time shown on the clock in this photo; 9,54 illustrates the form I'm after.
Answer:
3,49
